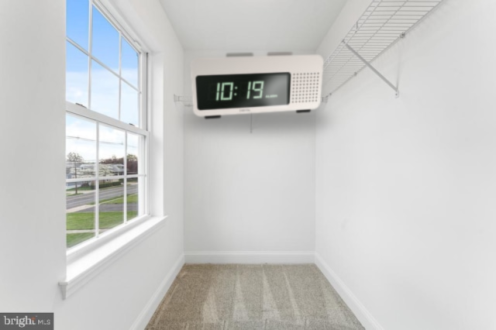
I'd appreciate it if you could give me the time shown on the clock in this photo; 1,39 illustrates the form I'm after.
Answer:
10,19
